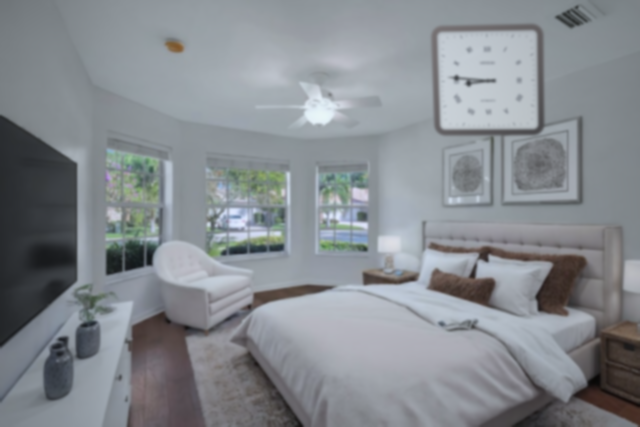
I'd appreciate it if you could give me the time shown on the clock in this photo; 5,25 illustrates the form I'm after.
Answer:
8,46
